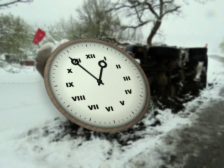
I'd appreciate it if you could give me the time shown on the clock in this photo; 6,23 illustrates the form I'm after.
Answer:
12,54
